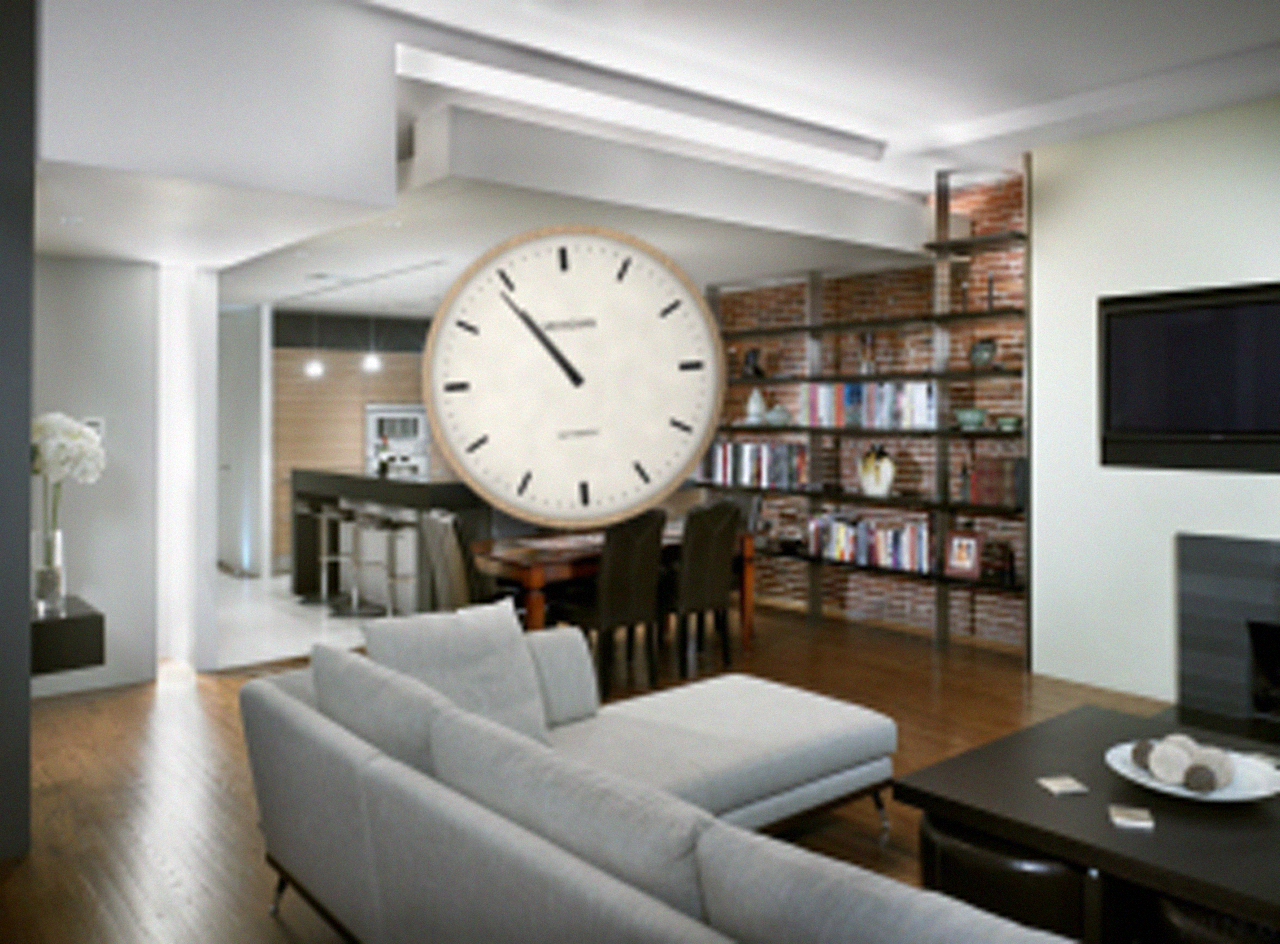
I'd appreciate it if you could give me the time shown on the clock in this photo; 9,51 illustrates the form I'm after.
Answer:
10,54
